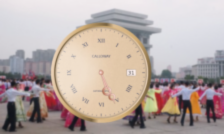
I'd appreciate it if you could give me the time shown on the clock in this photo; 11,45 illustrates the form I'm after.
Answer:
5,26
